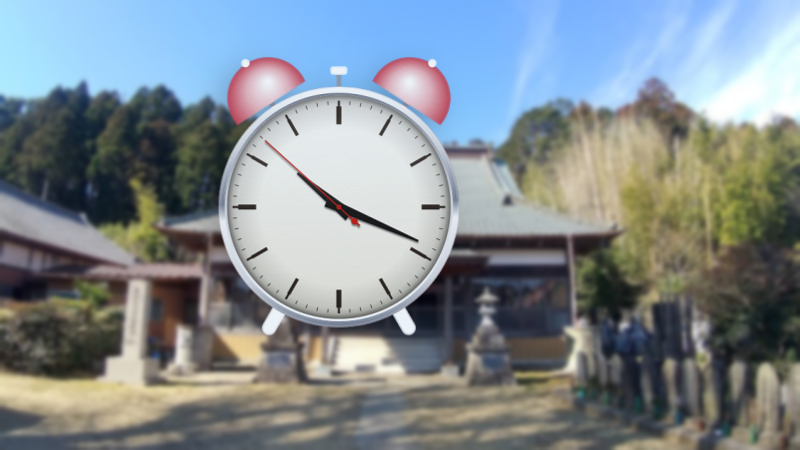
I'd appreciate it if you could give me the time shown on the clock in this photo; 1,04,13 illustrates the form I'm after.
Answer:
10,18,52
